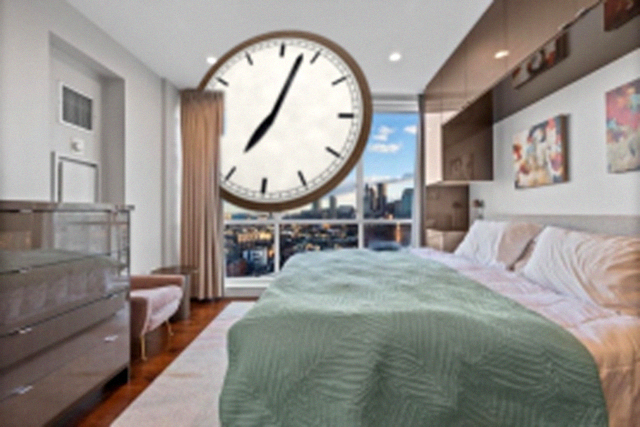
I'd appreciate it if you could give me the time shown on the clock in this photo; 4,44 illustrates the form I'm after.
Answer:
7,03
